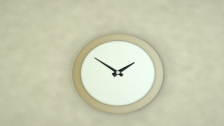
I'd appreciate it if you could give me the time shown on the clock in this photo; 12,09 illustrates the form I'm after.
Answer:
1,51
